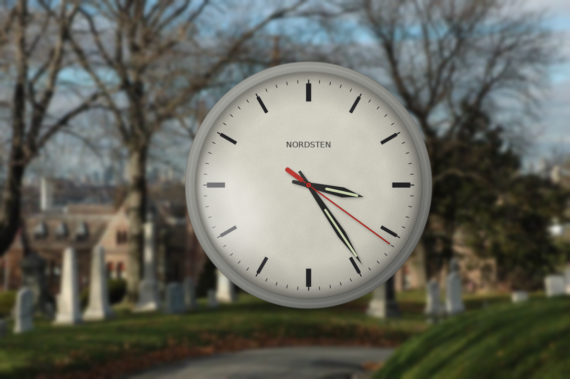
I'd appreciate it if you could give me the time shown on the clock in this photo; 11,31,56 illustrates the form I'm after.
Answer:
3,24,21
